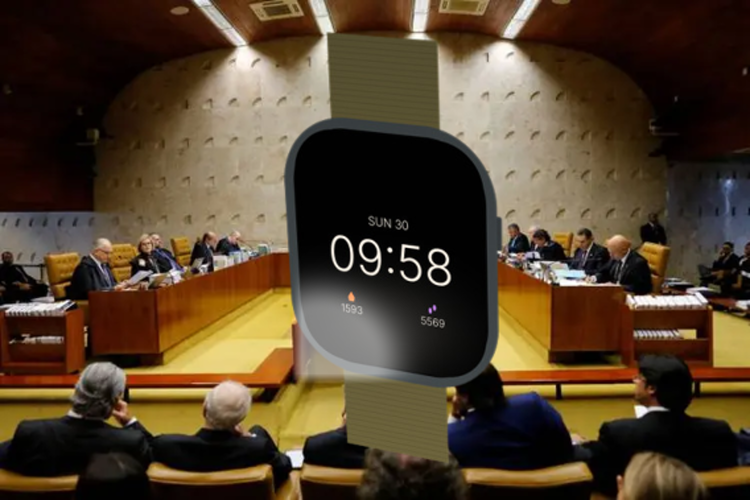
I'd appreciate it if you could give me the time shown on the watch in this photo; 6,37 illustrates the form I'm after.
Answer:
9,58
